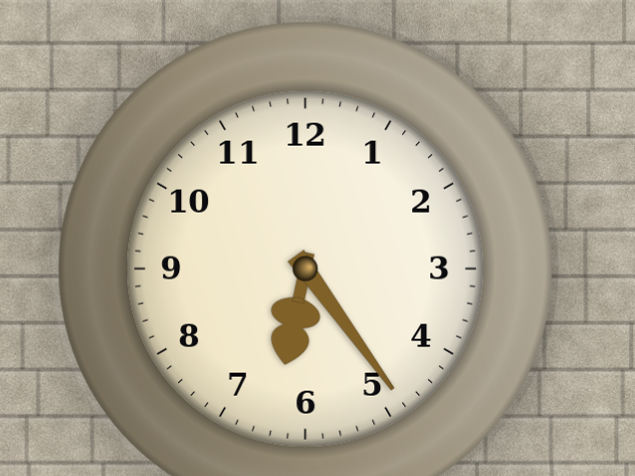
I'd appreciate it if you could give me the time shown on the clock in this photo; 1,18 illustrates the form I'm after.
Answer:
6,24
